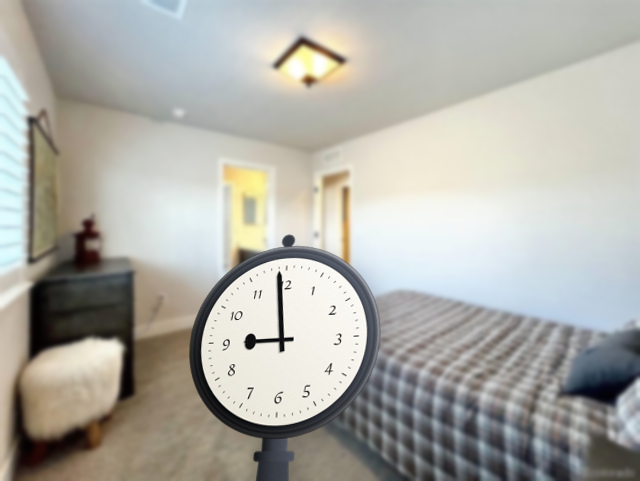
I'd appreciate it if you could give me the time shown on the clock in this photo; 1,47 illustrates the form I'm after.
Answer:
8,59
